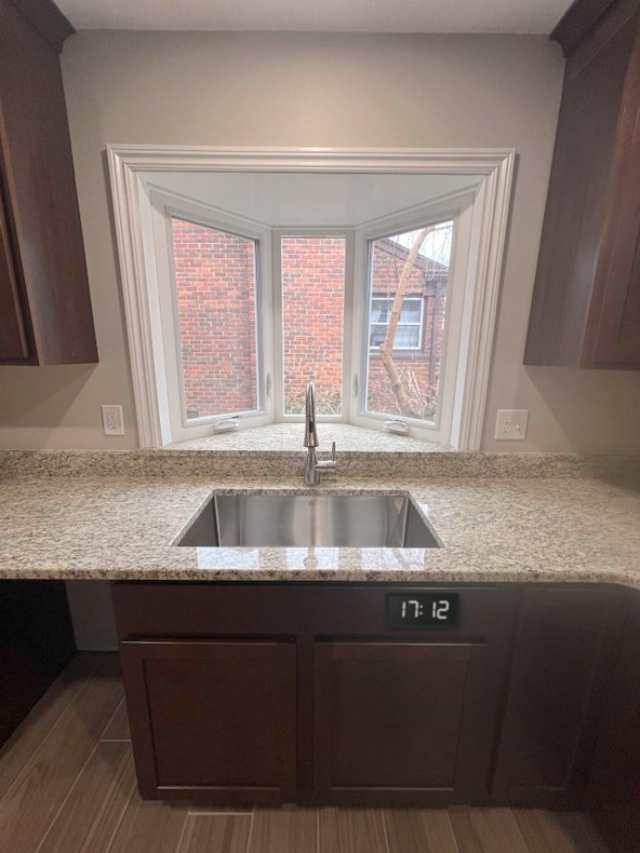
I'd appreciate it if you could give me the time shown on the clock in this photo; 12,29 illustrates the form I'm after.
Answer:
17,12
